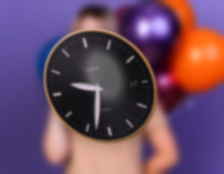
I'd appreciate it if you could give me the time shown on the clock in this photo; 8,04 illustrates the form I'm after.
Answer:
9,33
